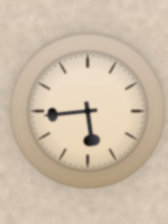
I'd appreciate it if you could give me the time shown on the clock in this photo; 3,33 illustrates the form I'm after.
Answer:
5,44
